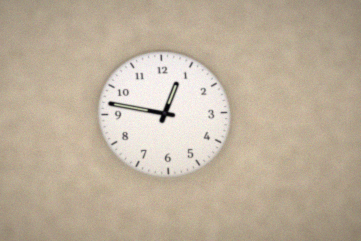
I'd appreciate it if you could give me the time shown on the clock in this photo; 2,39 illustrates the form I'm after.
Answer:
12,47
